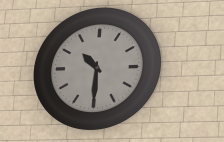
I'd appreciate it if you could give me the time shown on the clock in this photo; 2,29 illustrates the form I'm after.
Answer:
10,30
